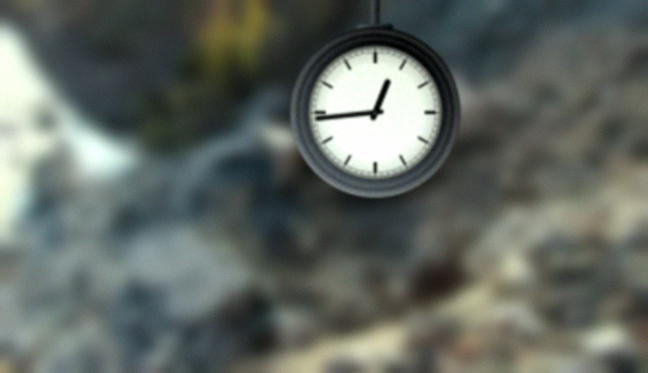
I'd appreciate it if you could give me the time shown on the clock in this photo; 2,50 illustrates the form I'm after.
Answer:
12,44
